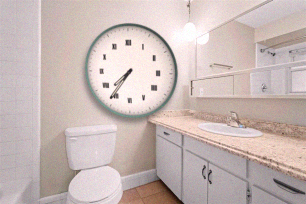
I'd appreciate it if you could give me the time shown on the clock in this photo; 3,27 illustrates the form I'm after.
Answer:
7,36
